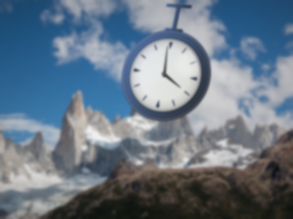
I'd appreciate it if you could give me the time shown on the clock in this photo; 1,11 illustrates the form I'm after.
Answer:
3,59
